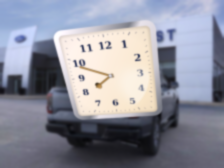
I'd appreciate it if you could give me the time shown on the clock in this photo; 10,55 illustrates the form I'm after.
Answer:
7,49
